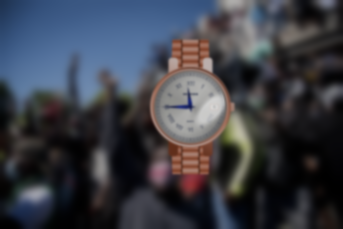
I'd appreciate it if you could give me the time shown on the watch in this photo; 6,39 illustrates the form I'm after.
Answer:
11,45
